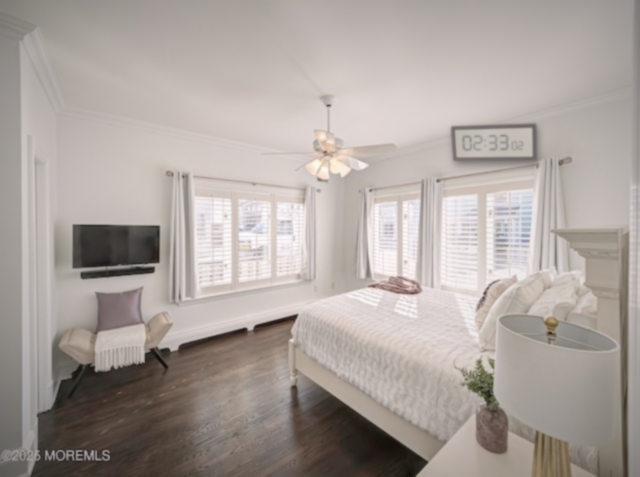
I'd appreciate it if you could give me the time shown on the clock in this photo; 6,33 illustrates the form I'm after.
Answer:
2,33
